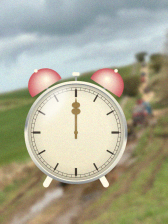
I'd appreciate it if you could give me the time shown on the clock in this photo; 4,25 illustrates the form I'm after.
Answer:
12,00
